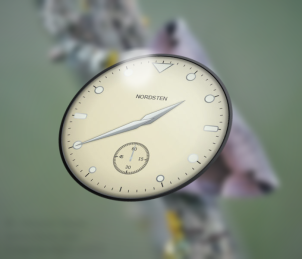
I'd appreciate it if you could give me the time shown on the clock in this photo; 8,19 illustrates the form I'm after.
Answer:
1,40
